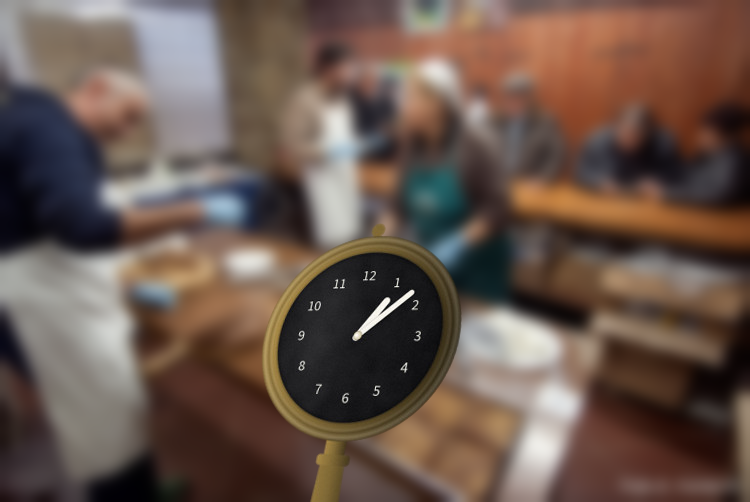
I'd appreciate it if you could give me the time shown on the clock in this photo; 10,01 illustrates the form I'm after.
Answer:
1,08
